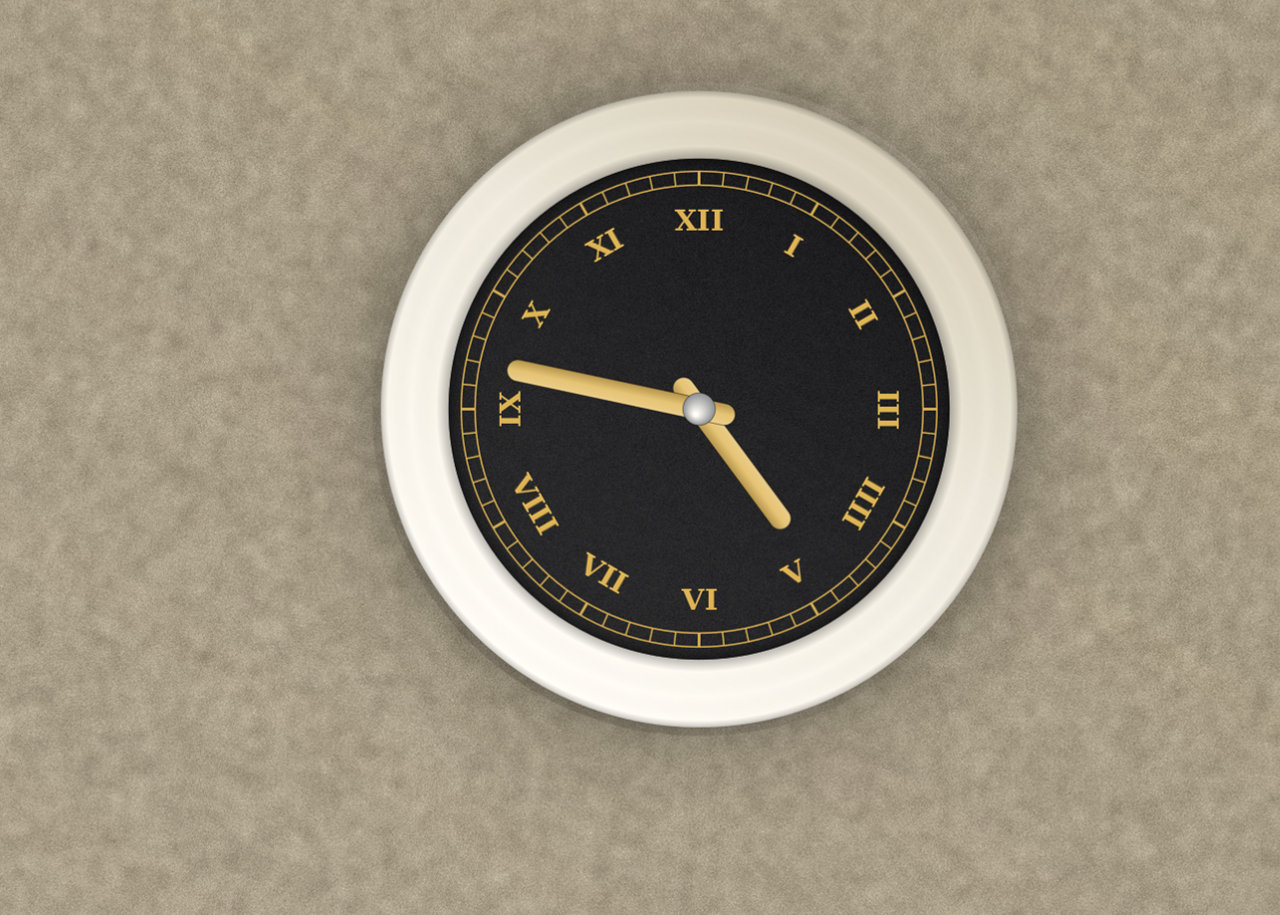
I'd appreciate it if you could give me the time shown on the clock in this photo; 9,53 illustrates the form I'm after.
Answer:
4,47
